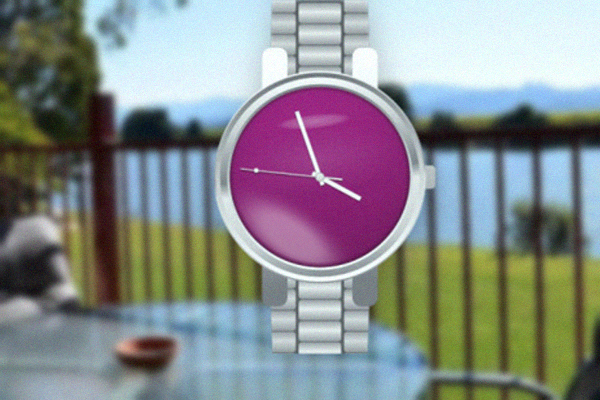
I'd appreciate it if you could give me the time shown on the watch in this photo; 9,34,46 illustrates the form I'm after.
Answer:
3,56,46
